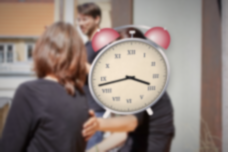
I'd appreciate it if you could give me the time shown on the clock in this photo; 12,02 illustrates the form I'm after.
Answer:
3,43
